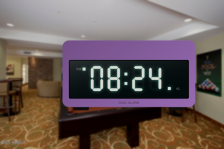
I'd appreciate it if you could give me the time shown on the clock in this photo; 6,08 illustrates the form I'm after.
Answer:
8,24
